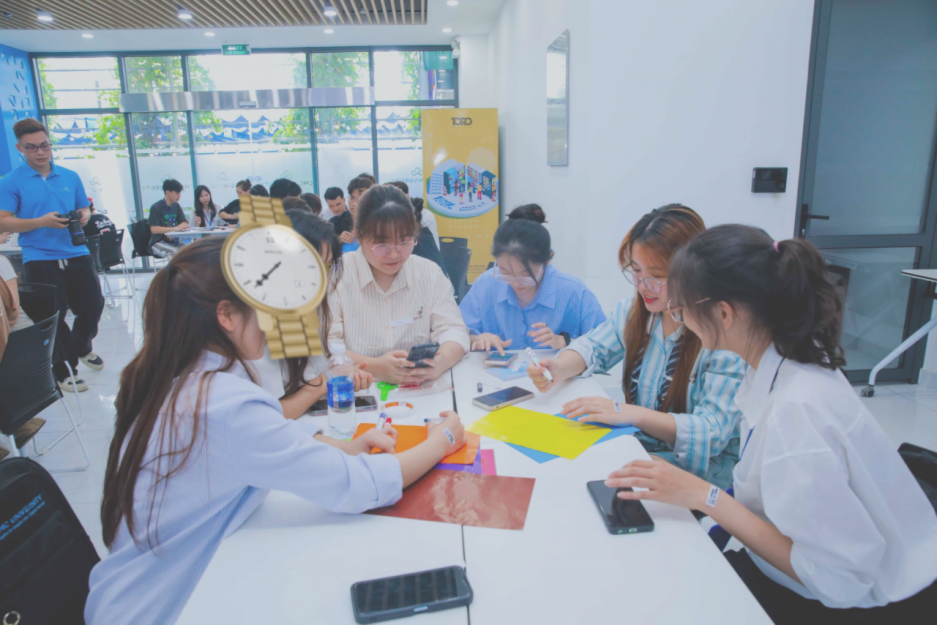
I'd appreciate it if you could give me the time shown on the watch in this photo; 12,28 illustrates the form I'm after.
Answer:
7,38
